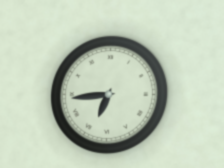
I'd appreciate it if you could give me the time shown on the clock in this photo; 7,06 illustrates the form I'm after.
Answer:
6,44
